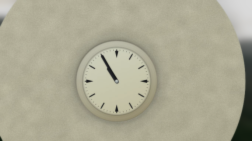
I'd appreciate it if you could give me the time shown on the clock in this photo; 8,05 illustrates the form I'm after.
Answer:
10,55
